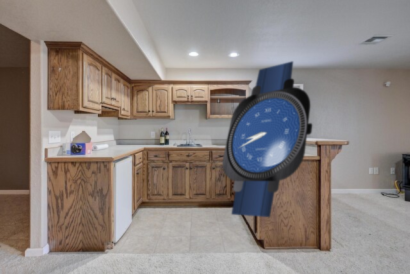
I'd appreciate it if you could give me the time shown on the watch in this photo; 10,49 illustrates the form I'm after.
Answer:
8,41
